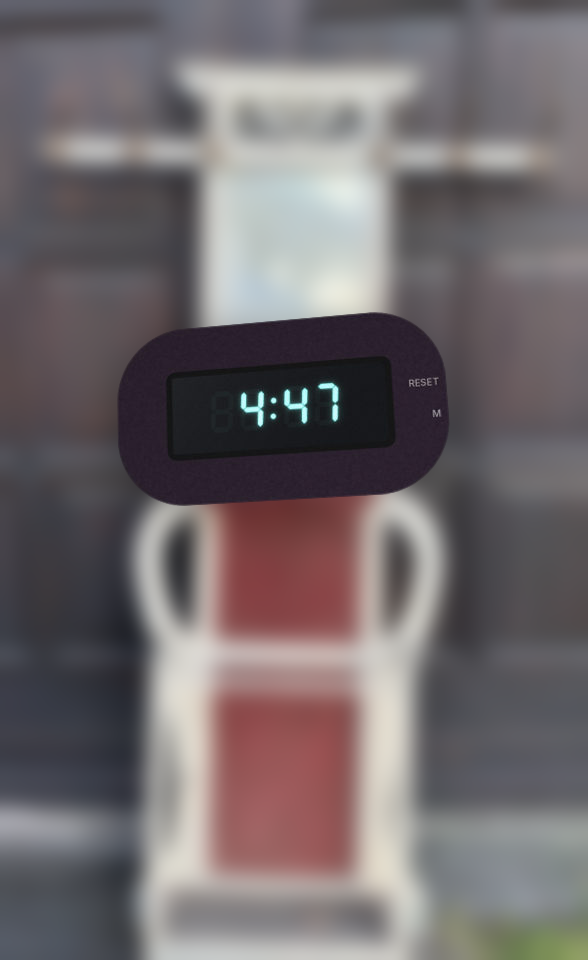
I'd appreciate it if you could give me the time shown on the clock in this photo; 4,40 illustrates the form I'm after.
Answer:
4,47
